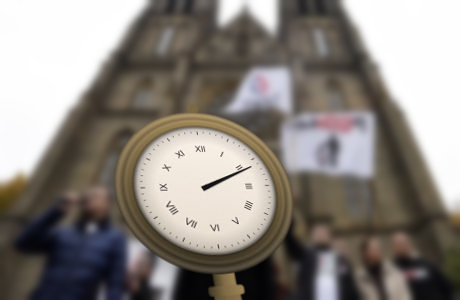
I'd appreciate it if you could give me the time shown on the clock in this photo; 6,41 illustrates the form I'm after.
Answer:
2,11
